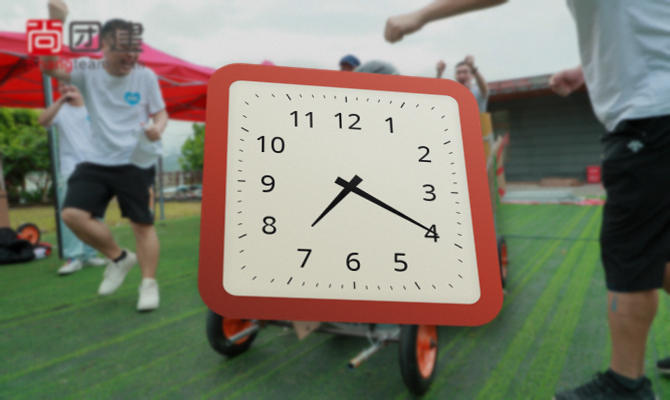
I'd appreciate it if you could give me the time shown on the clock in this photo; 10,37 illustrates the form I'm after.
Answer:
7,20
